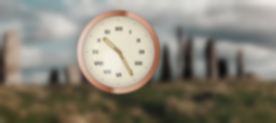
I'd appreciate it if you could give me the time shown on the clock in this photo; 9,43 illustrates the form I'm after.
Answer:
10,25
